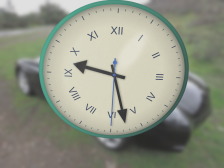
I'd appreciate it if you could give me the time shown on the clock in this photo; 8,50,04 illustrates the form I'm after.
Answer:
9,27,30
